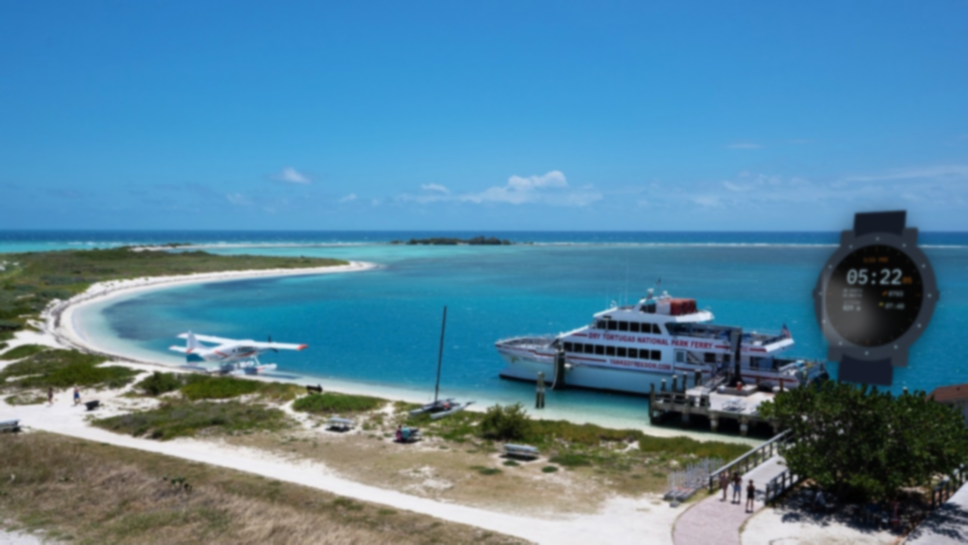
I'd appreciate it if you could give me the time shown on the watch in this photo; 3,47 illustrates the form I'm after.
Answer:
5,22
